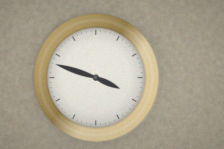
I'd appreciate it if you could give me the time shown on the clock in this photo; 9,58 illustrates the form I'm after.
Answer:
3,48
